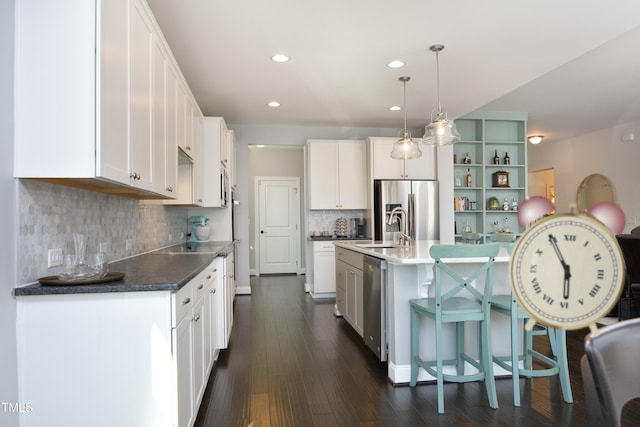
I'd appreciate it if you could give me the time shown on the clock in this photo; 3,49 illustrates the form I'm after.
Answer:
5,55
